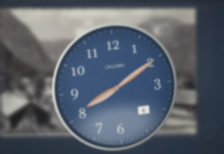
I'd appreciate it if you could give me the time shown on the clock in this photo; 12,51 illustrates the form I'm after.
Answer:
8,10
